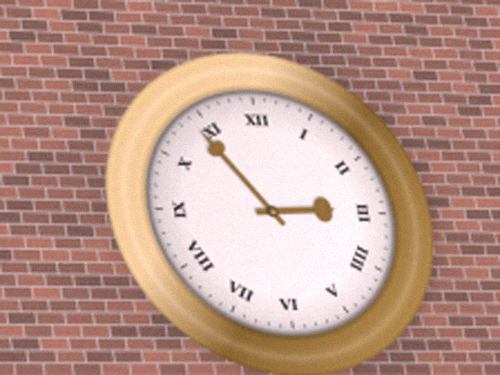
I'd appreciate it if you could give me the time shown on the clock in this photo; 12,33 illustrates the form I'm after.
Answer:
2,54
